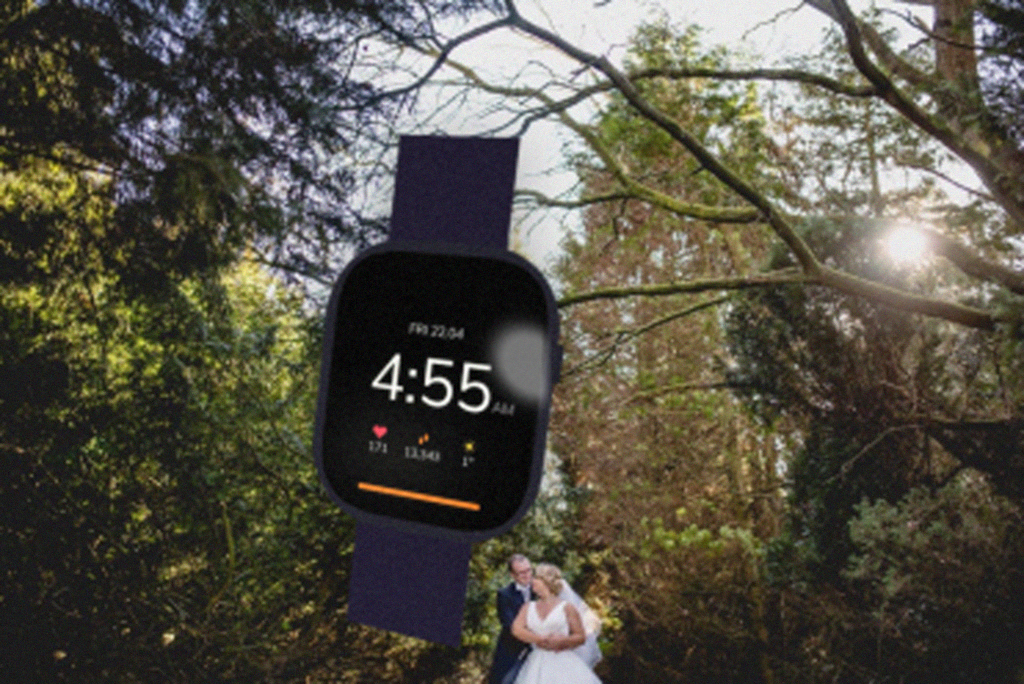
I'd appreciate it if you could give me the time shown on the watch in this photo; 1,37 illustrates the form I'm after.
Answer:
4,55
